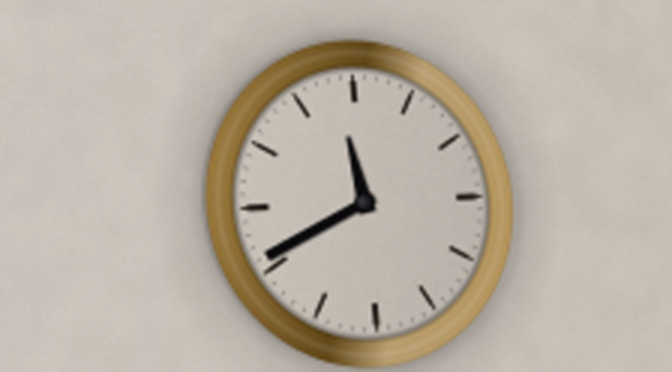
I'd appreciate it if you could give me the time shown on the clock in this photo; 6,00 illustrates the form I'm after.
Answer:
11,41
